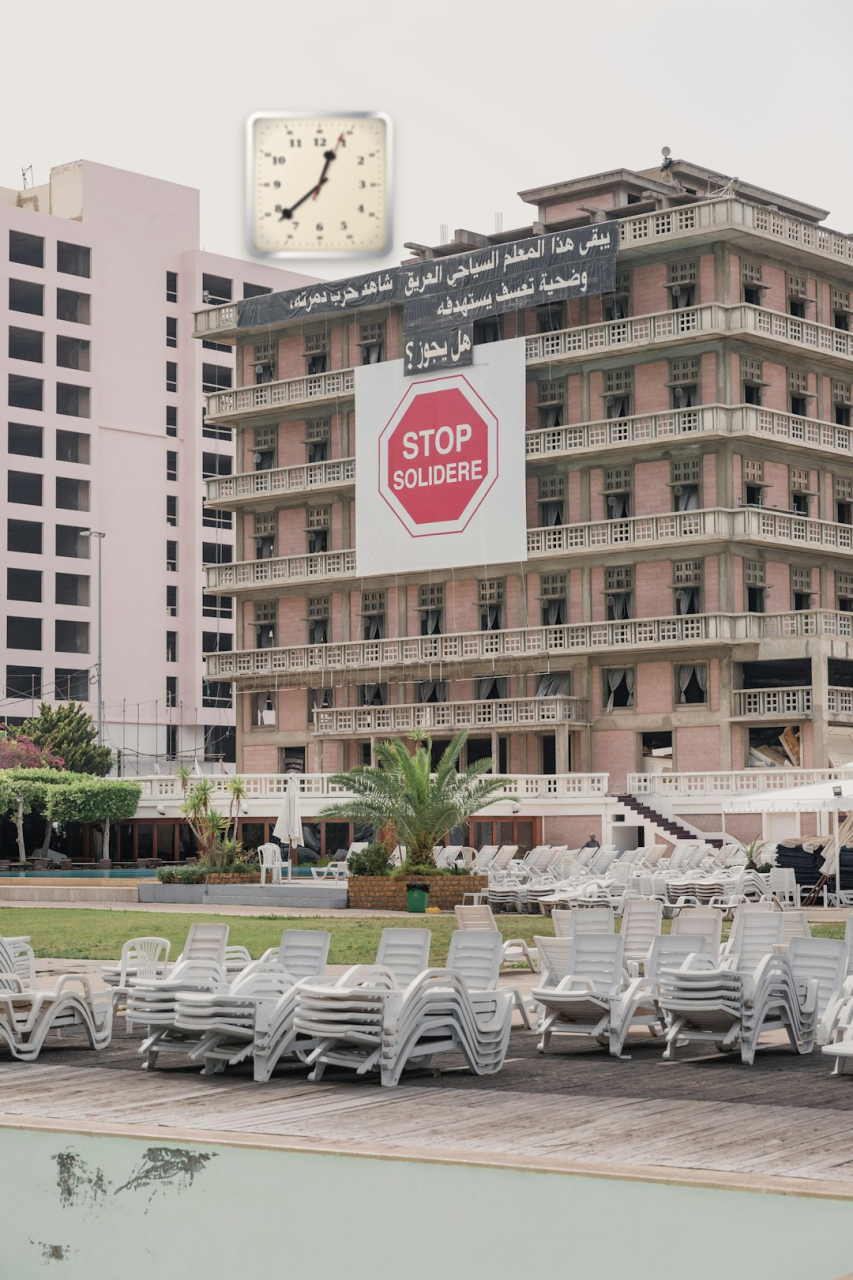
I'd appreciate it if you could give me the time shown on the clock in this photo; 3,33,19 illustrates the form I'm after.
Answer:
12,38,04
